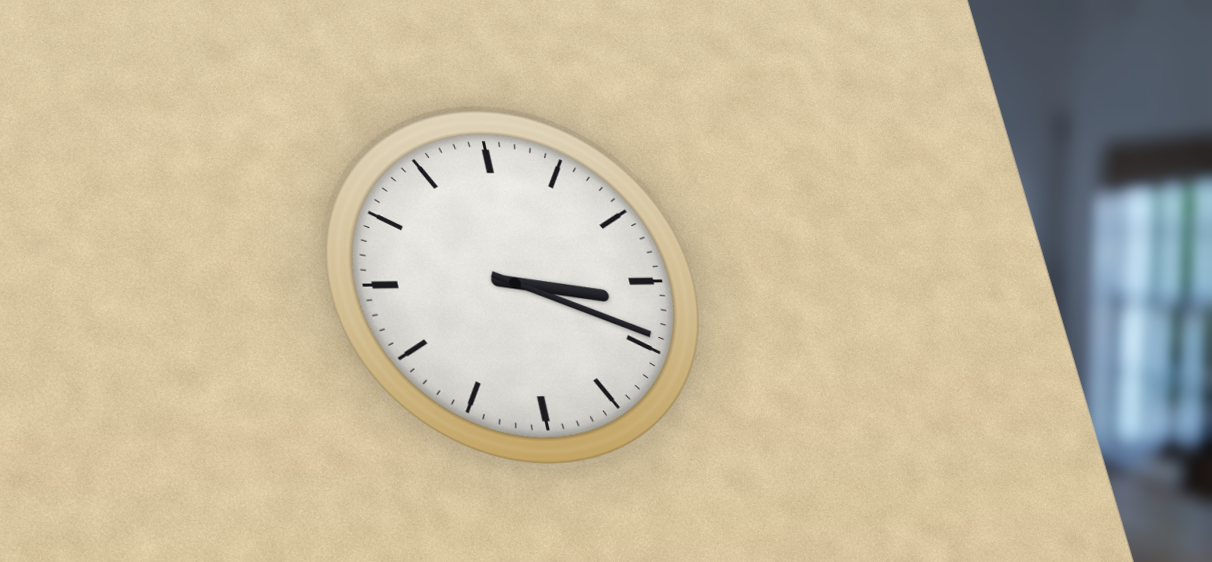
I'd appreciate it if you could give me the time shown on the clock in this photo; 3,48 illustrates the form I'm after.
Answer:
3,19
